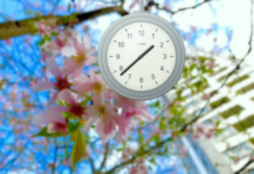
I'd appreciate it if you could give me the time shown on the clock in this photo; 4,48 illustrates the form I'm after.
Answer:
1,38
